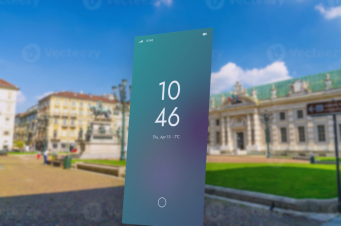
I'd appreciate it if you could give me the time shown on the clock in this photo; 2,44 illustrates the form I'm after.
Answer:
10,46
